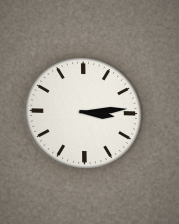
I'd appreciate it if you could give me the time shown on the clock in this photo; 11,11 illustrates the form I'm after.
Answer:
3,14
